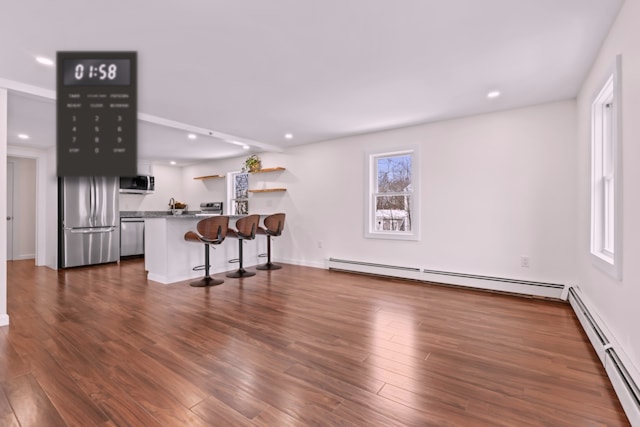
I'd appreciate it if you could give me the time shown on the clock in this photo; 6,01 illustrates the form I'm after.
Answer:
1,58
